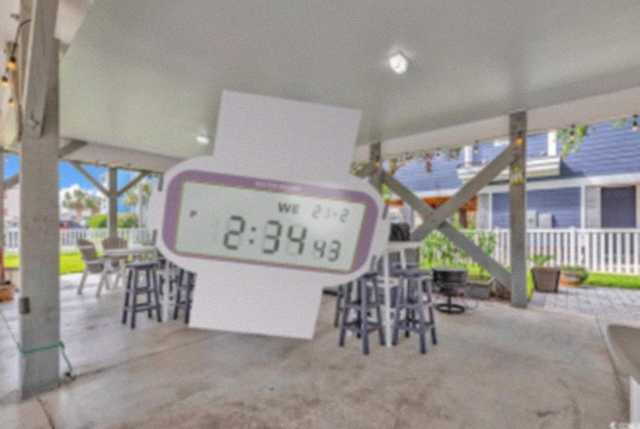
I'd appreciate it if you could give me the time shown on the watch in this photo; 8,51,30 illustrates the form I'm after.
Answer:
2,34,43
